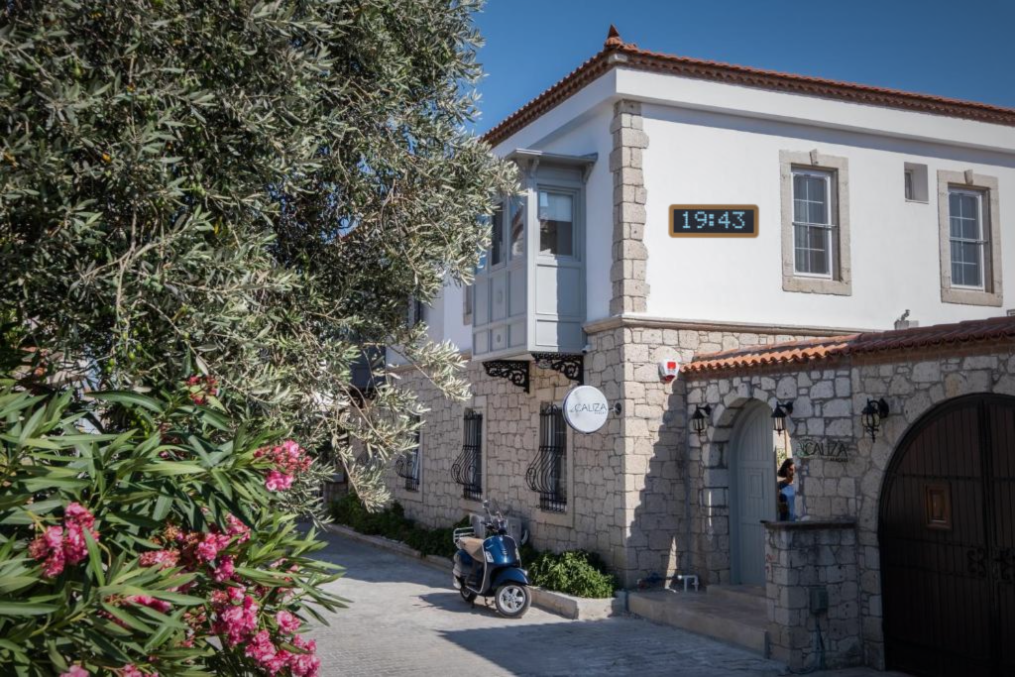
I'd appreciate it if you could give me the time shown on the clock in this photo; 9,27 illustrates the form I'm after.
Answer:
19,43
